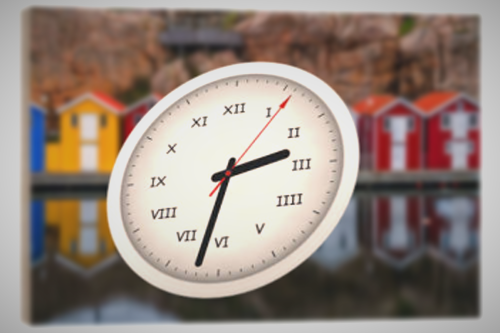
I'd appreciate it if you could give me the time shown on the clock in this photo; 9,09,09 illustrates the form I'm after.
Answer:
2,32,06
